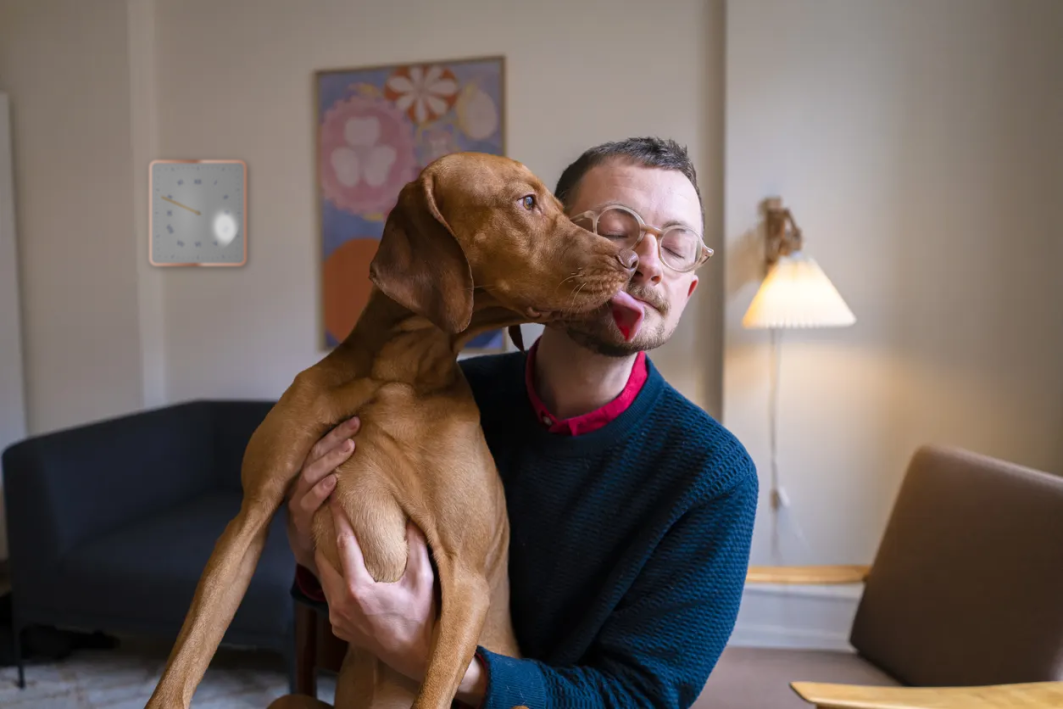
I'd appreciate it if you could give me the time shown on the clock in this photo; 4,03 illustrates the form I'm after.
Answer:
9,49
